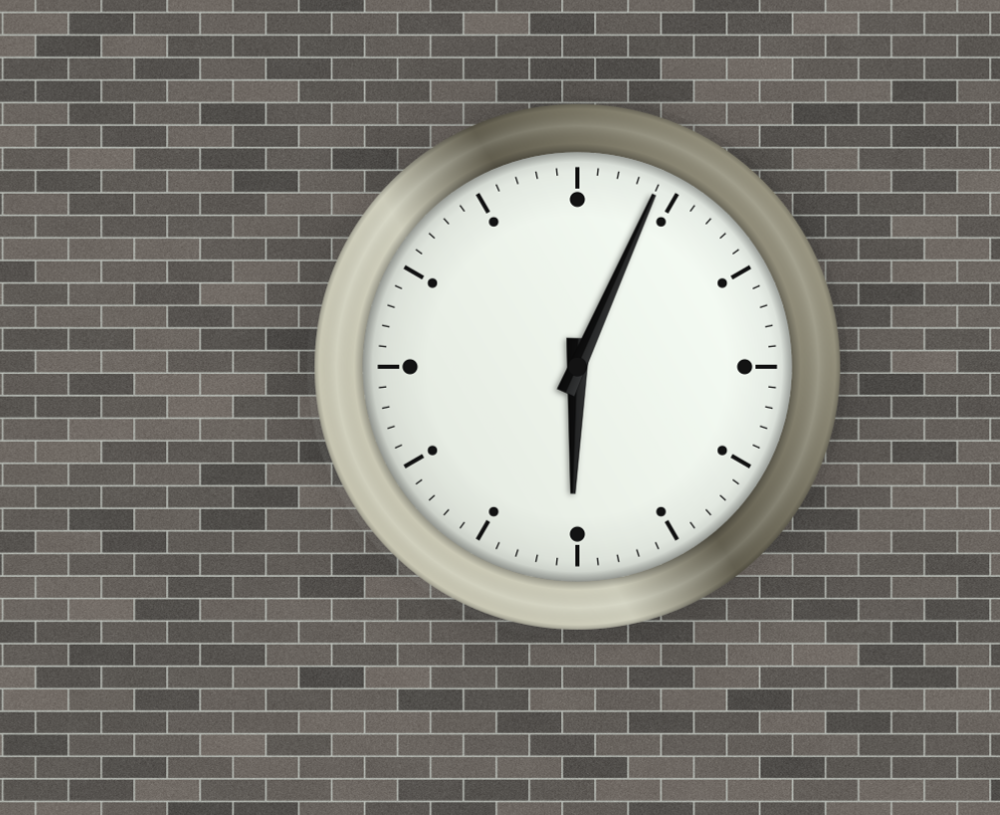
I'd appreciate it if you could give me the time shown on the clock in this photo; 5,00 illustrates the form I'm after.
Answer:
6,04
